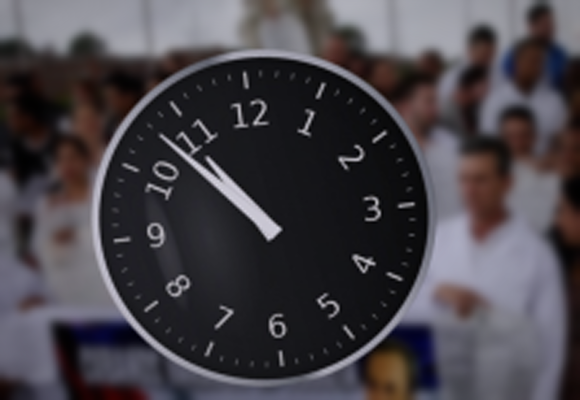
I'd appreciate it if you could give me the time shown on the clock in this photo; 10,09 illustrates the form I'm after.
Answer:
10,53
